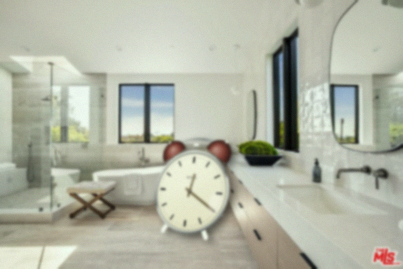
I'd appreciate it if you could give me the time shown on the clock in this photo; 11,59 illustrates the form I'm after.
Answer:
12,20
